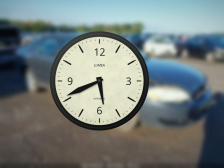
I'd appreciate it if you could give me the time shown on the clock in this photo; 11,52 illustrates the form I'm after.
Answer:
5,41
